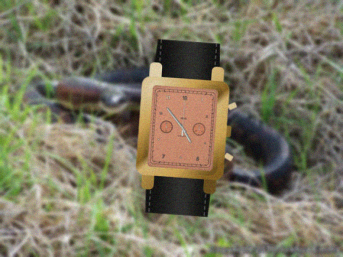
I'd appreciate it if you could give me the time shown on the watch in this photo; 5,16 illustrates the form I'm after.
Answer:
4,53
